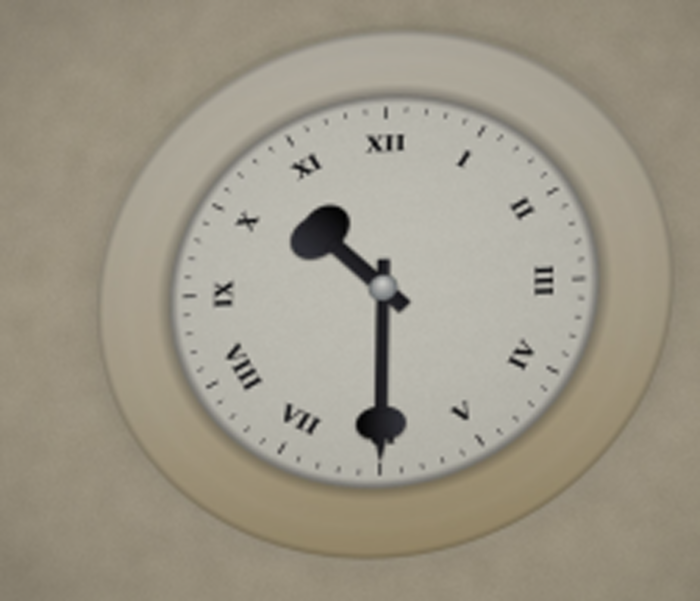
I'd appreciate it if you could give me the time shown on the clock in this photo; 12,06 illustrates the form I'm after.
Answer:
10,30
